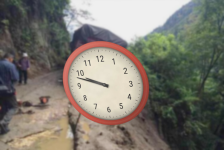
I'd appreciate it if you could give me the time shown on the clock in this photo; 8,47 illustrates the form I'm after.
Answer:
9,48
